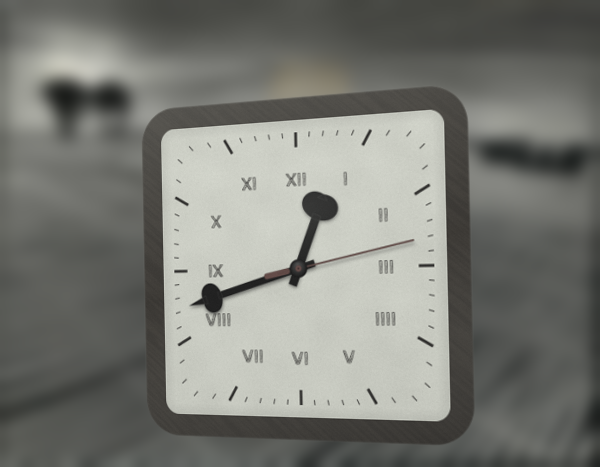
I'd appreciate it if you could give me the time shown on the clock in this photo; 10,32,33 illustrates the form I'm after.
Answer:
12,42,13
